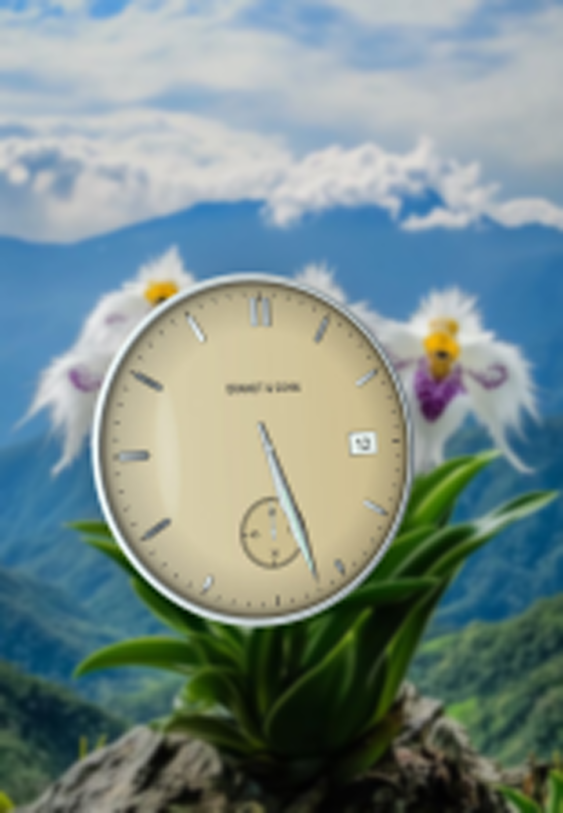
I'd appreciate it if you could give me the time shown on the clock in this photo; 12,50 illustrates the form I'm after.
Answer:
5,27
